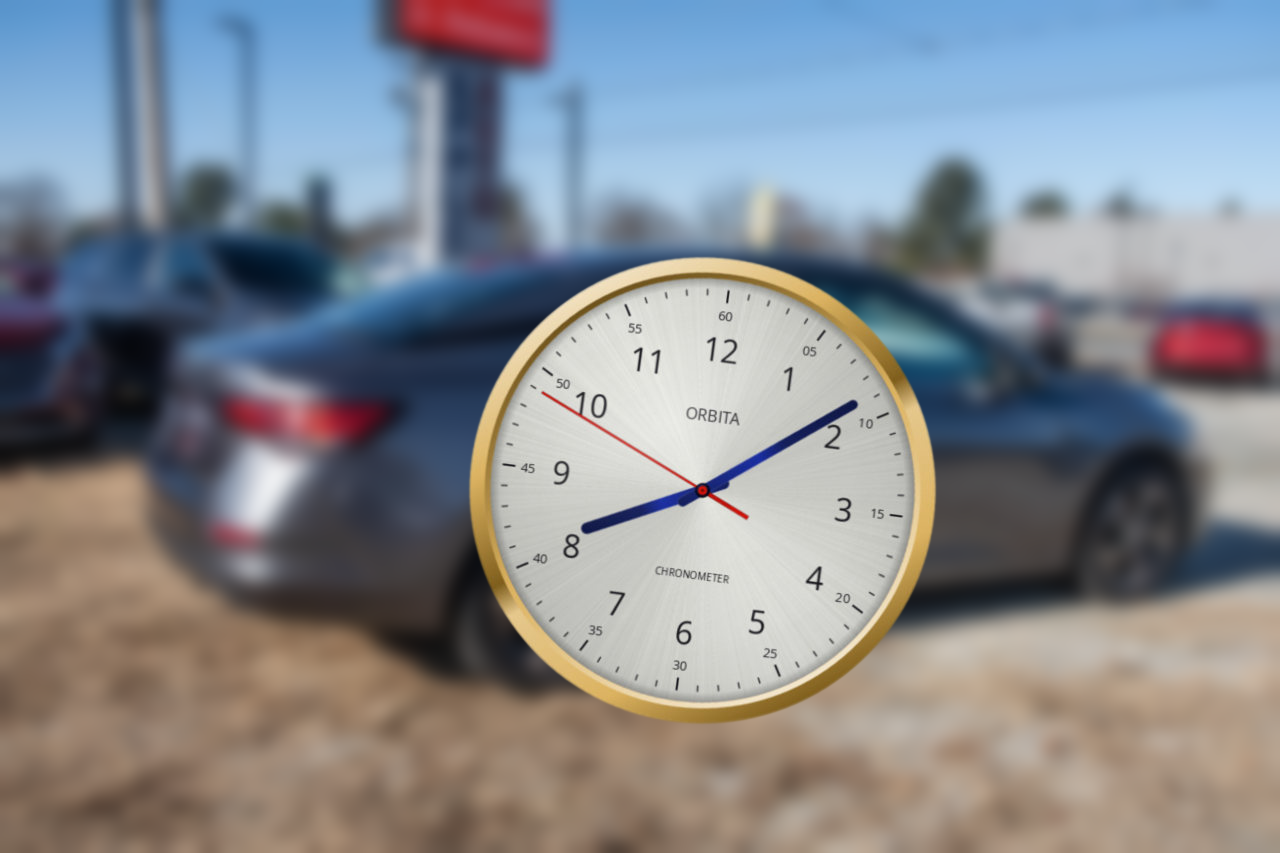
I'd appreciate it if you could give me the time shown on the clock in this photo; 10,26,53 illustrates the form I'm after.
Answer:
8,08,49
